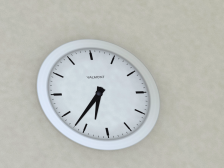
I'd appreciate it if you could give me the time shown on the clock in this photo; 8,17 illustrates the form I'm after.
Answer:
6,37
